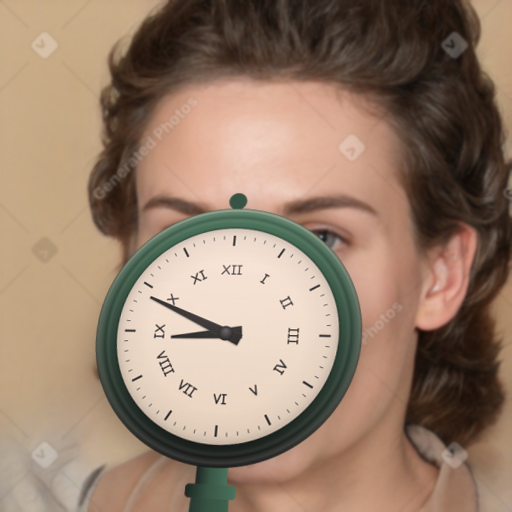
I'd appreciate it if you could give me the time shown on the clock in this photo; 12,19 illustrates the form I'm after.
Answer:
8,49
